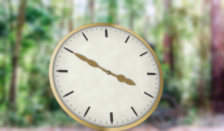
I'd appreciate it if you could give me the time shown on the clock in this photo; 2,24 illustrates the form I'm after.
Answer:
3,50
